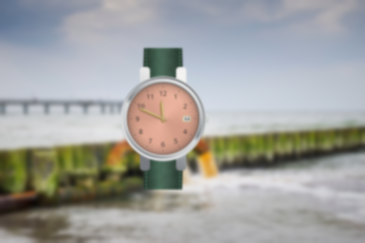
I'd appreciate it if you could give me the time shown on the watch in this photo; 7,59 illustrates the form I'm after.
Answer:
11,49
